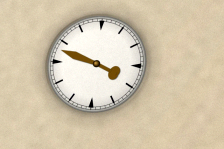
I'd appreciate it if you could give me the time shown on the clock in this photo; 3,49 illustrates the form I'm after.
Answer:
3,48
